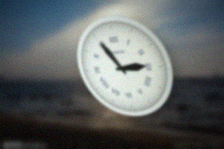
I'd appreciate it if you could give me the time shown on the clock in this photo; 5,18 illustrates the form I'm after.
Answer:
2,55
